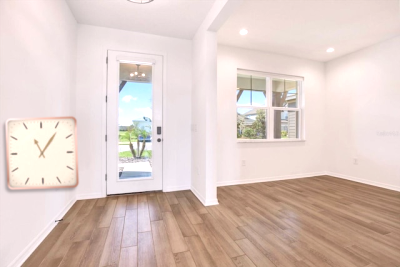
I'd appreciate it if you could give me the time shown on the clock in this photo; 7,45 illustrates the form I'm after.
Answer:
11,06
